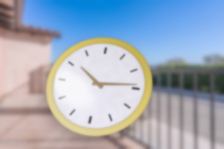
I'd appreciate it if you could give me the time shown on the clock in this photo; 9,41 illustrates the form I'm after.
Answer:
10,14
